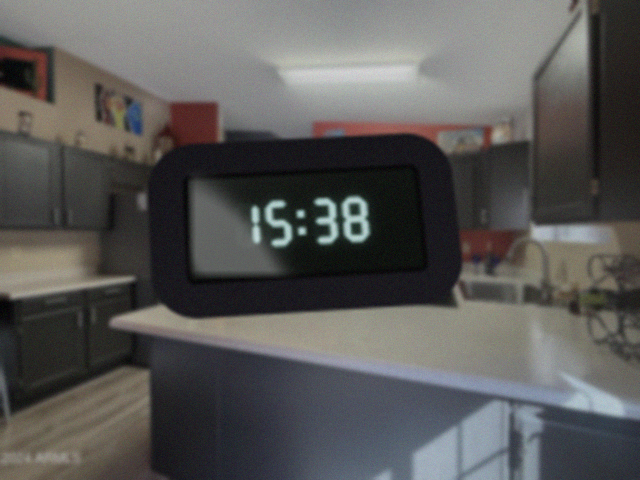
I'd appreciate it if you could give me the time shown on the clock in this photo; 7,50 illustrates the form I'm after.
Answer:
15,38
